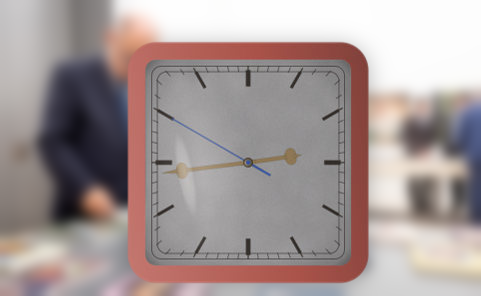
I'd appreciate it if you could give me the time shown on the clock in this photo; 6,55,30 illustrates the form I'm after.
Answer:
2,43,50
